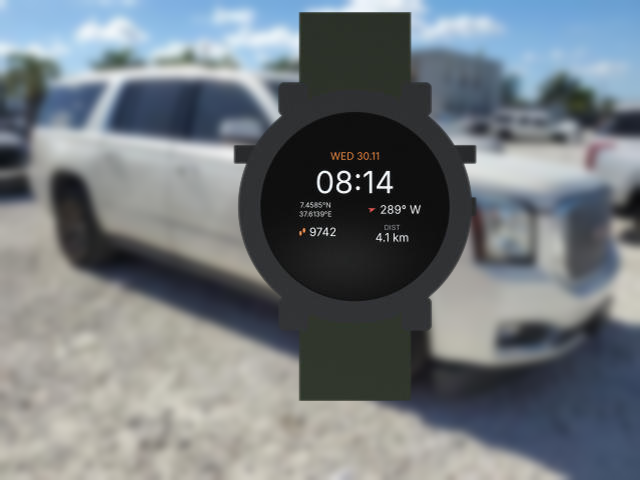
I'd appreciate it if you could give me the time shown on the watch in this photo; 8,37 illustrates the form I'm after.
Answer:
8,14
